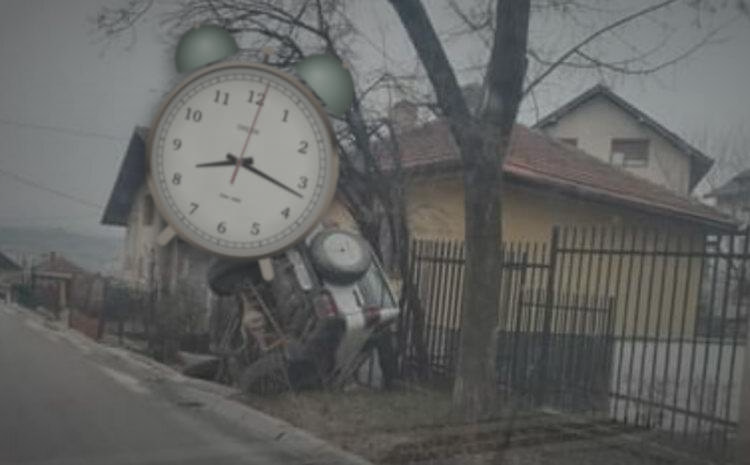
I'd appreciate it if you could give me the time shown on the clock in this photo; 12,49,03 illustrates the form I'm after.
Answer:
8,17,01
